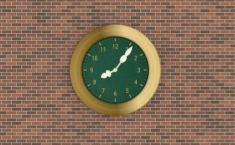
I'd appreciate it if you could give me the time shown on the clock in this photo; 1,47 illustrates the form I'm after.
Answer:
8,06
